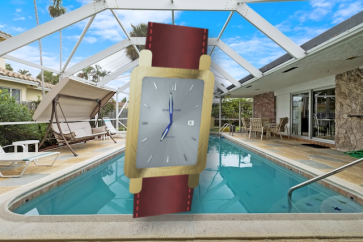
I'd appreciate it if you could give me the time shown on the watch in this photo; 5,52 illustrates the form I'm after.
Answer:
6,59
